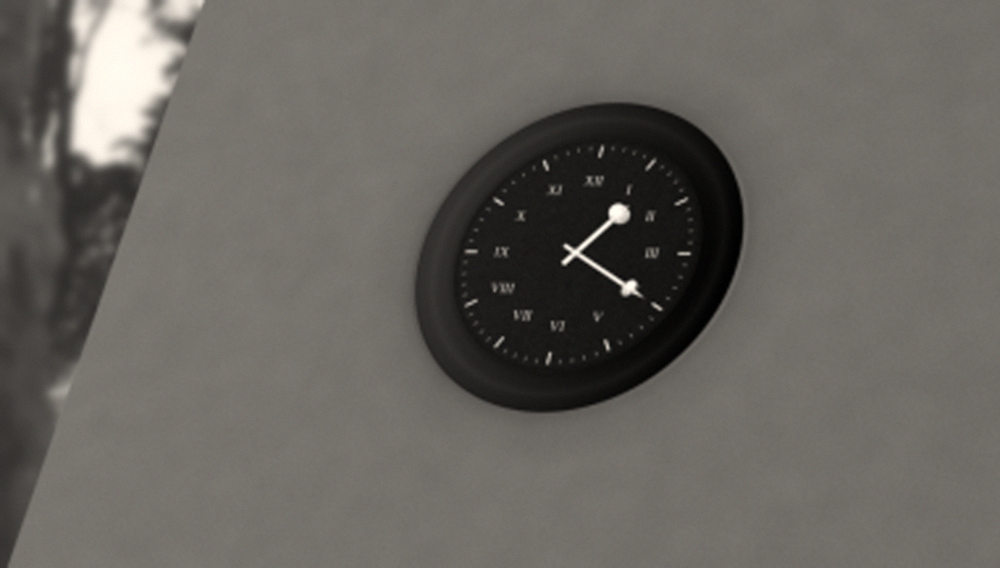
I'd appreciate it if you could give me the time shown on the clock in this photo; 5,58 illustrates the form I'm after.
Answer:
1,20
